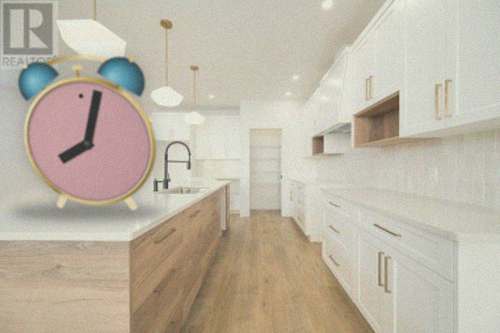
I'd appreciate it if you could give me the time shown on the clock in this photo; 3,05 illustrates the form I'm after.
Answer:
8,03
